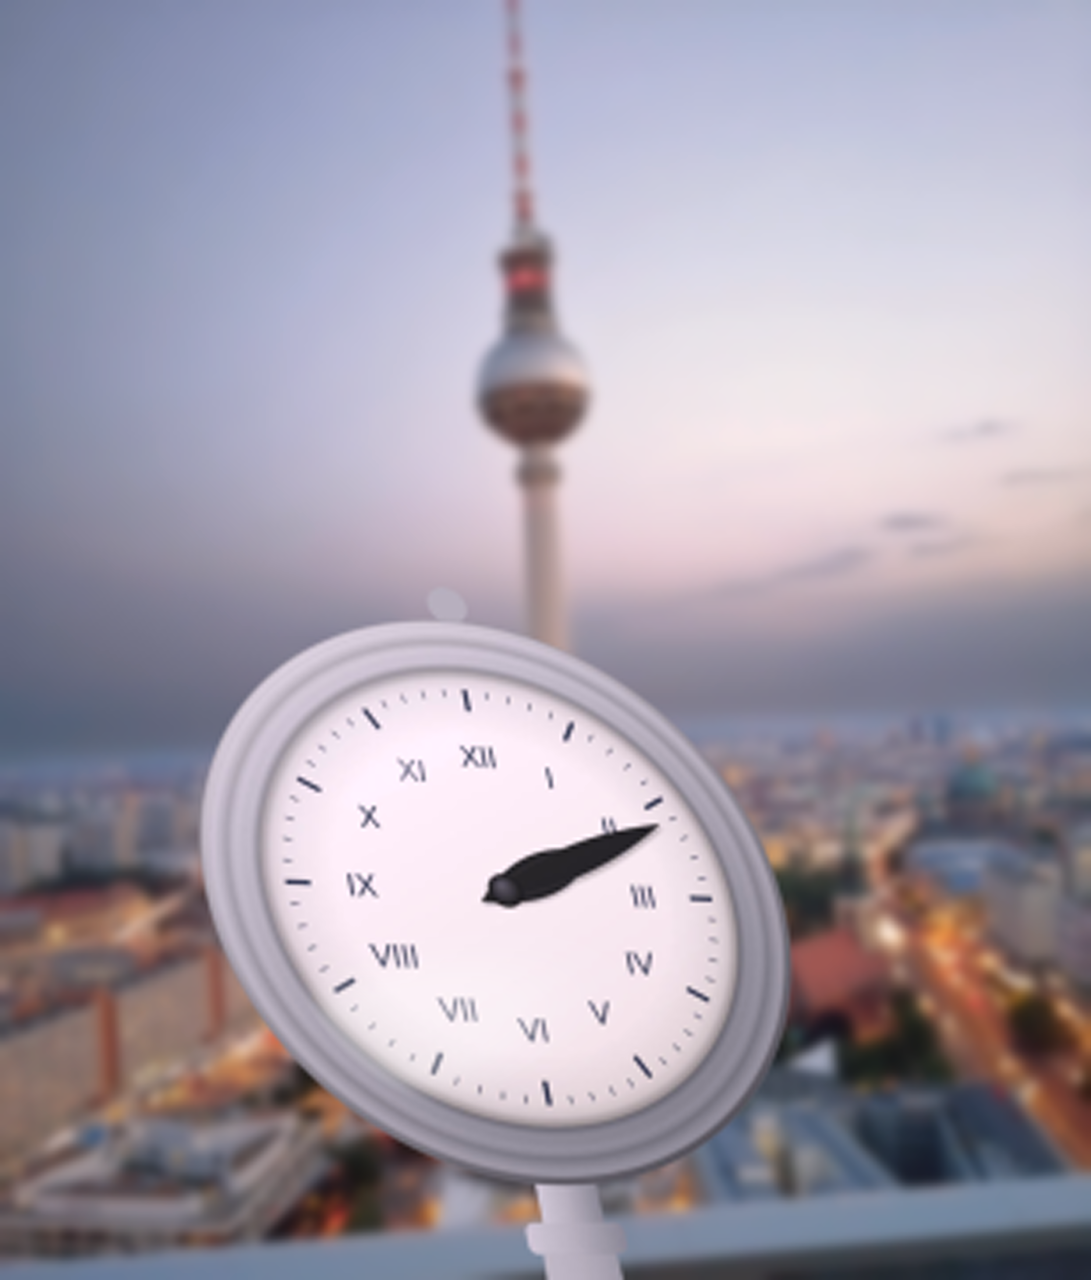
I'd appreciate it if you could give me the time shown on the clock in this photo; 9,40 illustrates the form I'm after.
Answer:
2,11
